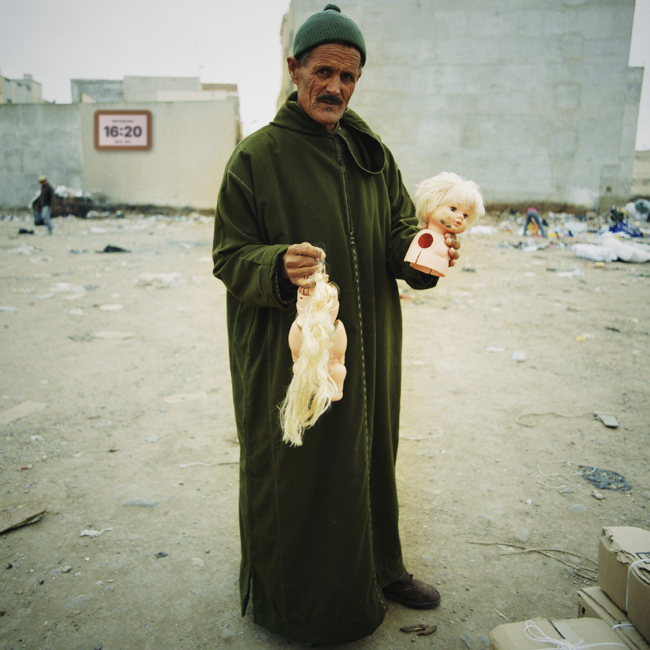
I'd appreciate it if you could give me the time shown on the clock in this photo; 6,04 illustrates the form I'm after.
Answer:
16,20
